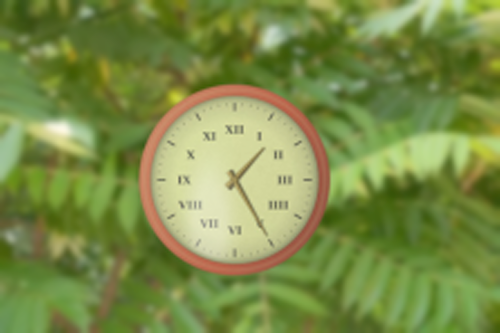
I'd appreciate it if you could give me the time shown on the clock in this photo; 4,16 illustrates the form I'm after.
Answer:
1,25
